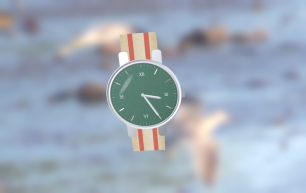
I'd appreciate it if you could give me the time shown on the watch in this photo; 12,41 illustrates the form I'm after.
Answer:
3,25
